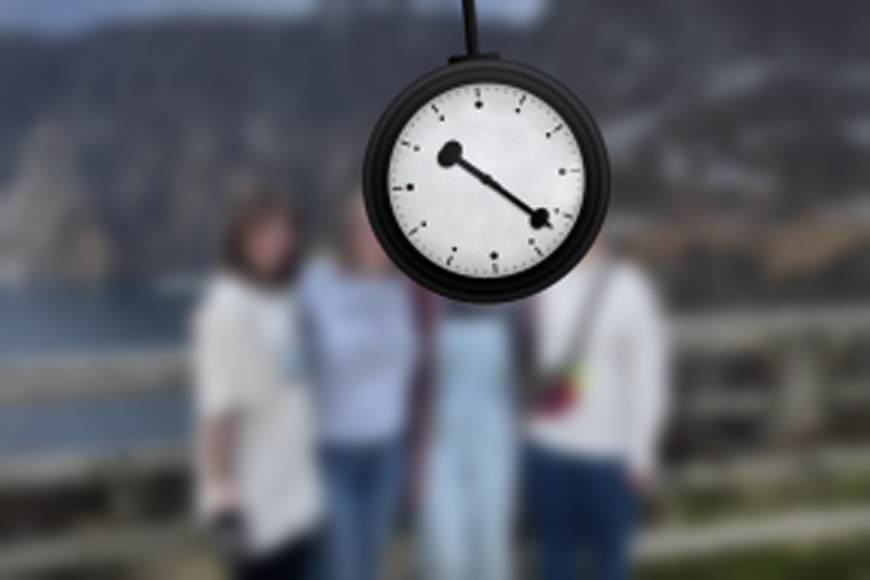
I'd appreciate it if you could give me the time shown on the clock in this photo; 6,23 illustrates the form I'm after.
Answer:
10,22
